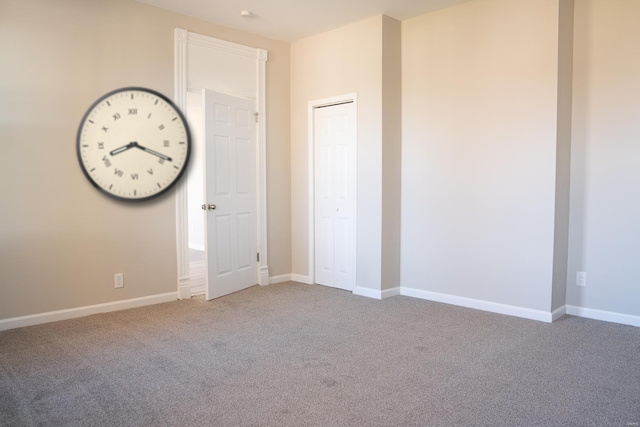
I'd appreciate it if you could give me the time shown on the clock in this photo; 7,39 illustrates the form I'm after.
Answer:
8,19
